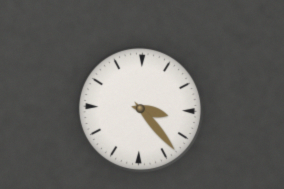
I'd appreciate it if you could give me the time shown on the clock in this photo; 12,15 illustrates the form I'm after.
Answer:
3,23
